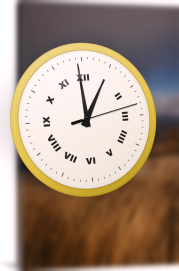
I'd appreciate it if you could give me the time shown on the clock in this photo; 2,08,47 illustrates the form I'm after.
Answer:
12,59,13
